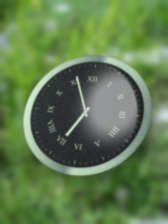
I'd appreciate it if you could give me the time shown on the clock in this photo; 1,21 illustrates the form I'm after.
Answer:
6,56
